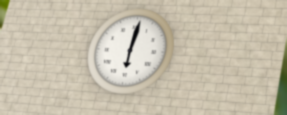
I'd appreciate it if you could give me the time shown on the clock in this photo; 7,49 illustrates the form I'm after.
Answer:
6,01
